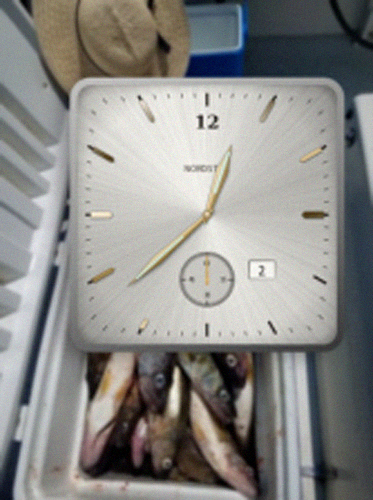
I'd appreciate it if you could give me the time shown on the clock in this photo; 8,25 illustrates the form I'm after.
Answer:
12,38
